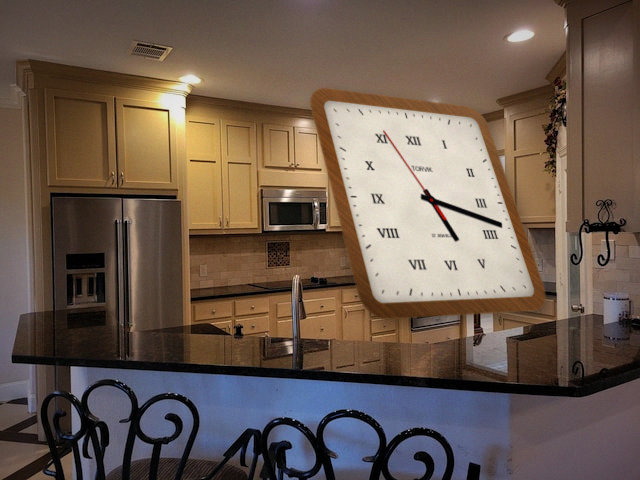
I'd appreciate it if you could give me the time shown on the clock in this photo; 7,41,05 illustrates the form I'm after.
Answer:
5,17,56
